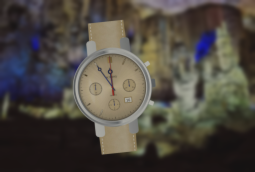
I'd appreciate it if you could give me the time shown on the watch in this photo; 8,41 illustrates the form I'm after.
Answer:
11,55
